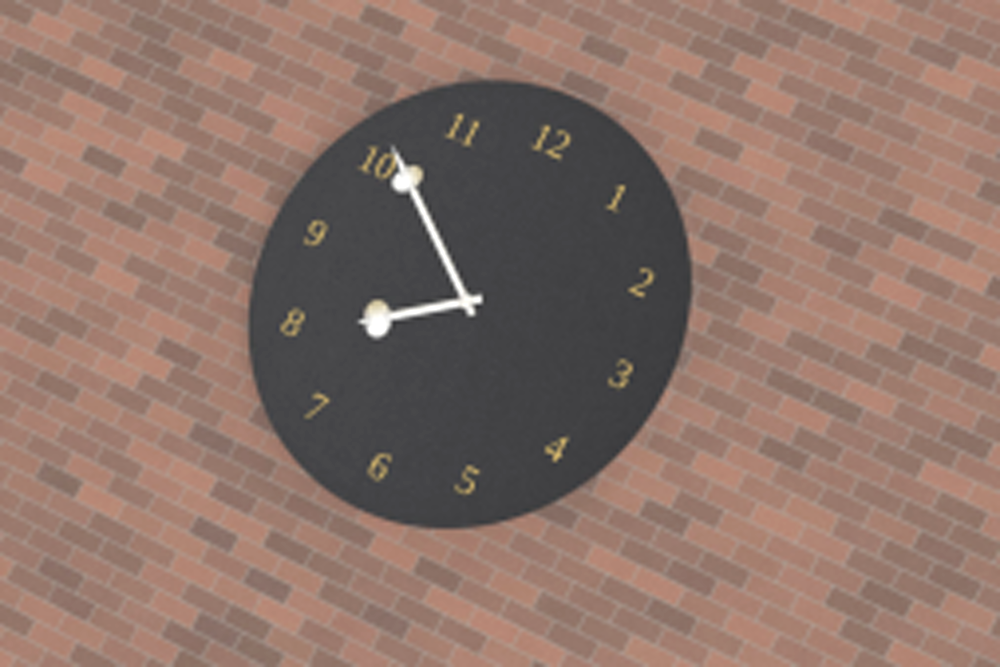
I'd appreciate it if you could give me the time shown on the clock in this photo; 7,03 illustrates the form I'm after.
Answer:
7,51
